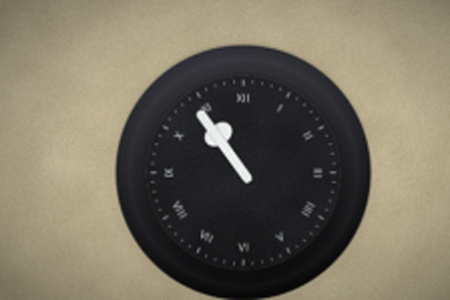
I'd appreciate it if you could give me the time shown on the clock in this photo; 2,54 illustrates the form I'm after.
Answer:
10,54
